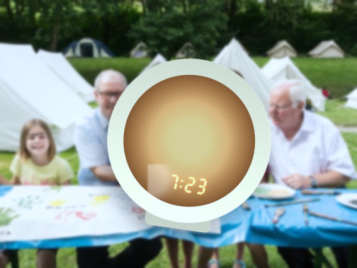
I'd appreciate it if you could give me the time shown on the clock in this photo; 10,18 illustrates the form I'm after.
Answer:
7,23
